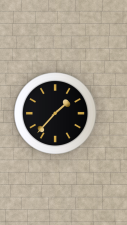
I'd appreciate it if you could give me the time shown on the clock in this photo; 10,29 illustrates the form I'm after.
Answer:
1,37
